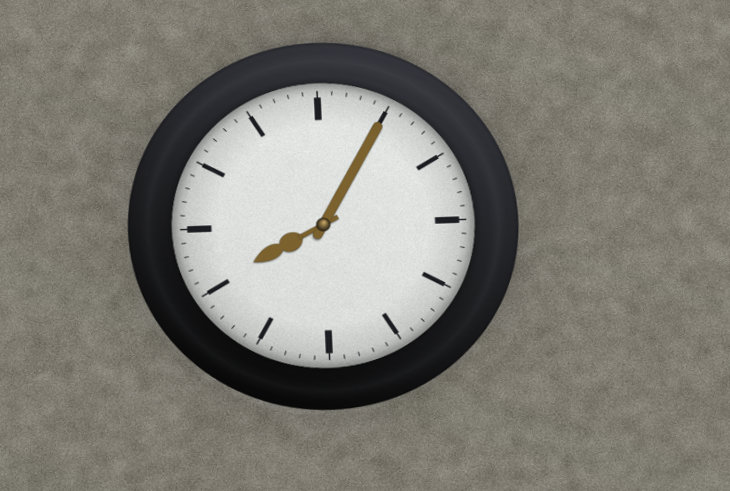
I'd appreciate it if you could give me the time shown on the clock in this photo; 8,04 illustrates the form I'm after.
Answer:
8,05
